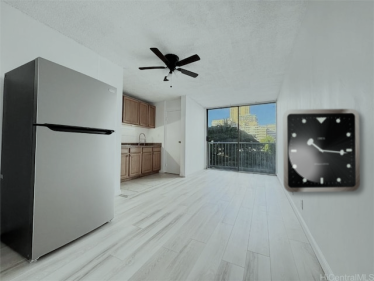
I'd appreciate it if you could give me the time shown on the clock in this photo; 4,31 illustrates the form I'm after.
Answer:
10,16
